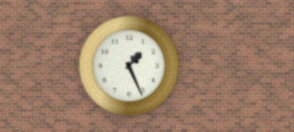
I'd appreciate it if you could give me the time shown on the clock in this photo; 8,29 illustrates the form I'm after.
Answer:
1,26
